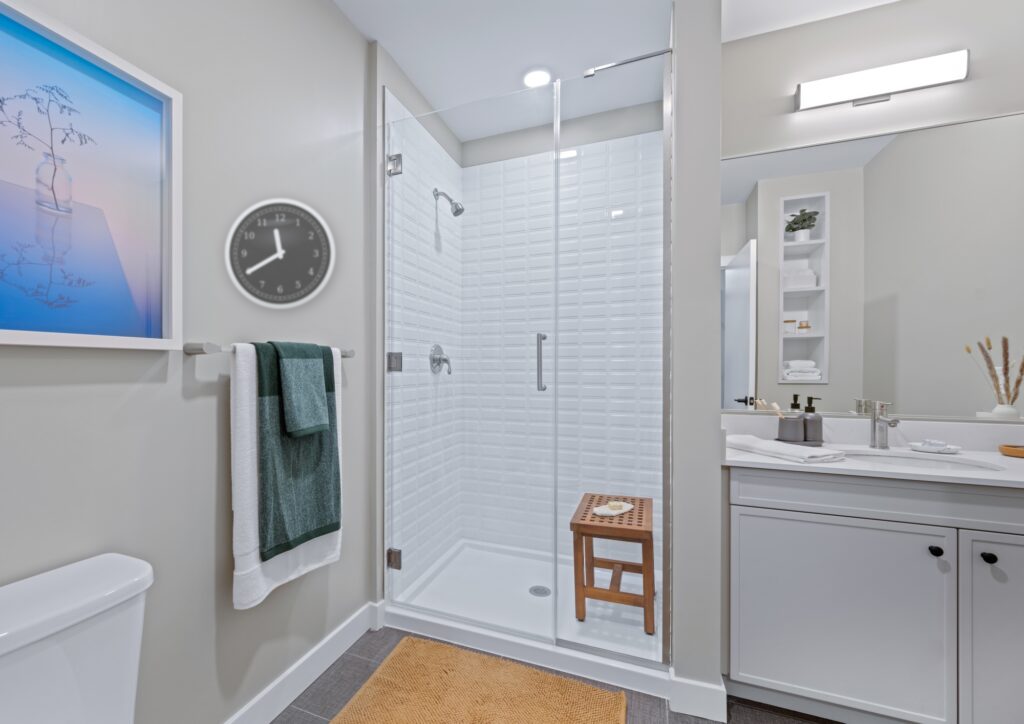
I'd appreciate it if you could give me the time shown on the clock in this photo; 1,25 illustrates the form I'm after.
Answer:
11,40
